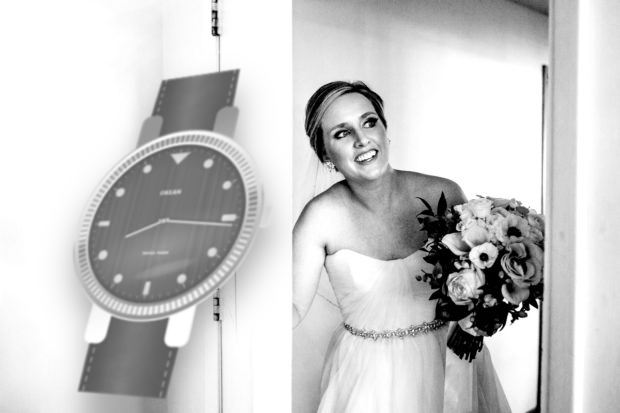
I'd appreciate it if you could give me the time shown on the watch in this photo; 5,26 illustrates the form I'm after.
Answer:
8,16
